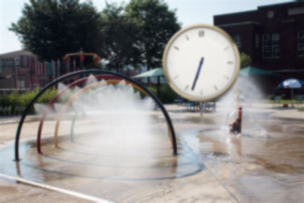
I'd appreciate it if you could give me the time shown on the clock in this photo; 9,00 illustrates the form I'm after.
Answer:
6,33
